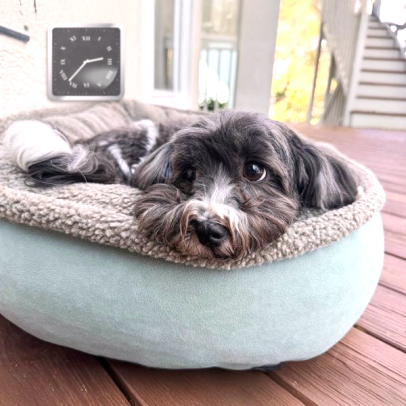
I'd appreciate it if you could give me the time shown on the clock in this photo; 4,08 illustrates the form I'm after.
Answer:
2,37
